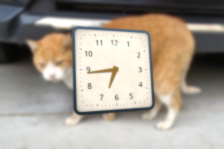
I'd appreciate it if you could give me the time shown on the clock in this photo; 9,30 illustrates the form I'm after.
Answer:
6,44
